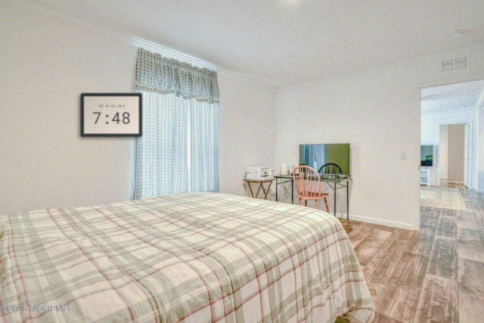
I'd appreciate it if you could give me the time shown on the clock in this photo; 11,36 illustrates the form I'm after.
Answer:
7,48
